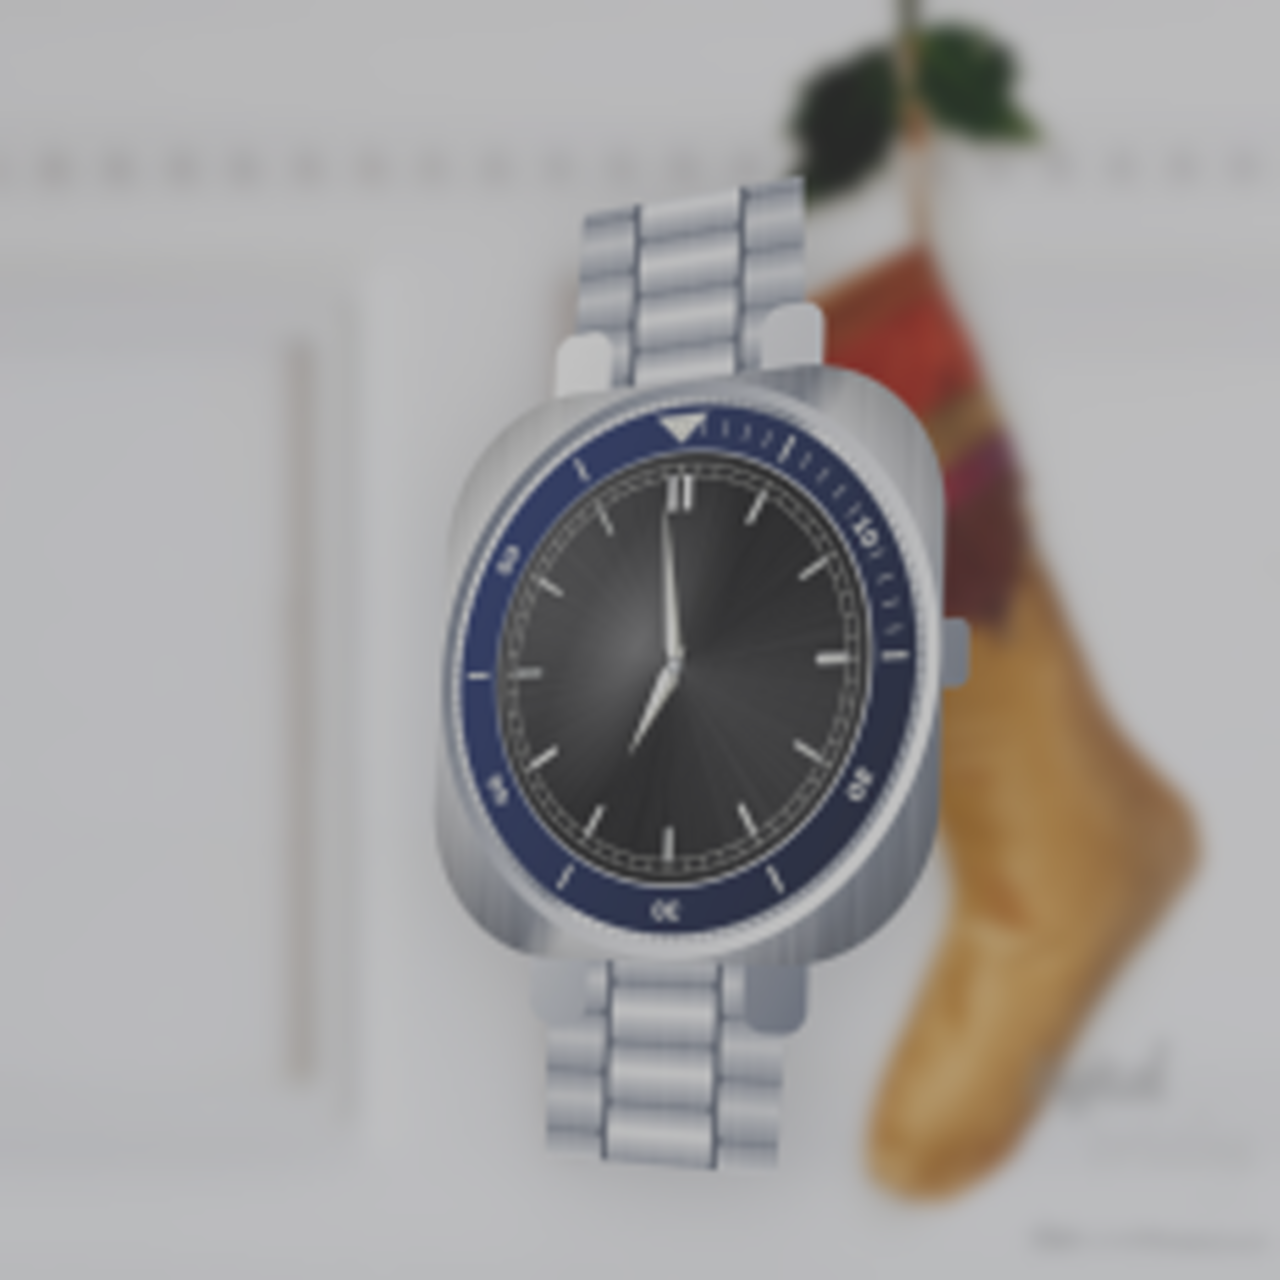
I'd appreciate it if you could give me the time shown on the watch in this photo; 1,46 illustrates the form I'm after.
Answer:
6,59
